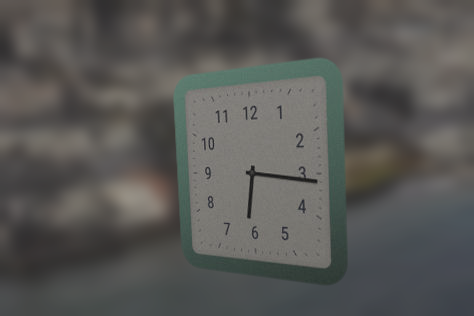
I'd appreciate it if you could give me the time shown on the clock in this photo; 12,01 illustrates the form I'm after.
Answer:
6,16
